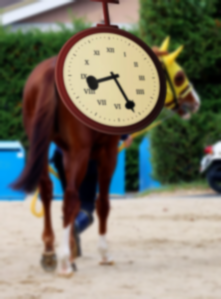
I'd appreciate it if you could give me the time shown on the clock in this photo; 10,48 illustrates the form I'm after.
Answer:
8,26
